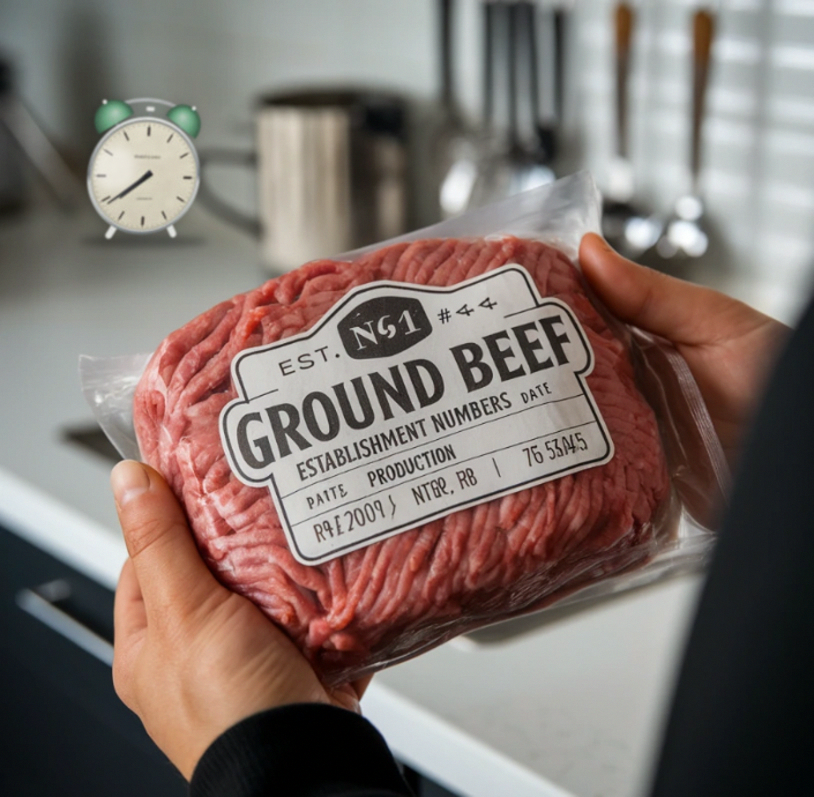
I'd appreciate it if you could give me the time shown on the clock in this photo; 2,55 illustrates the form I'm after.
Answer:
7,39
